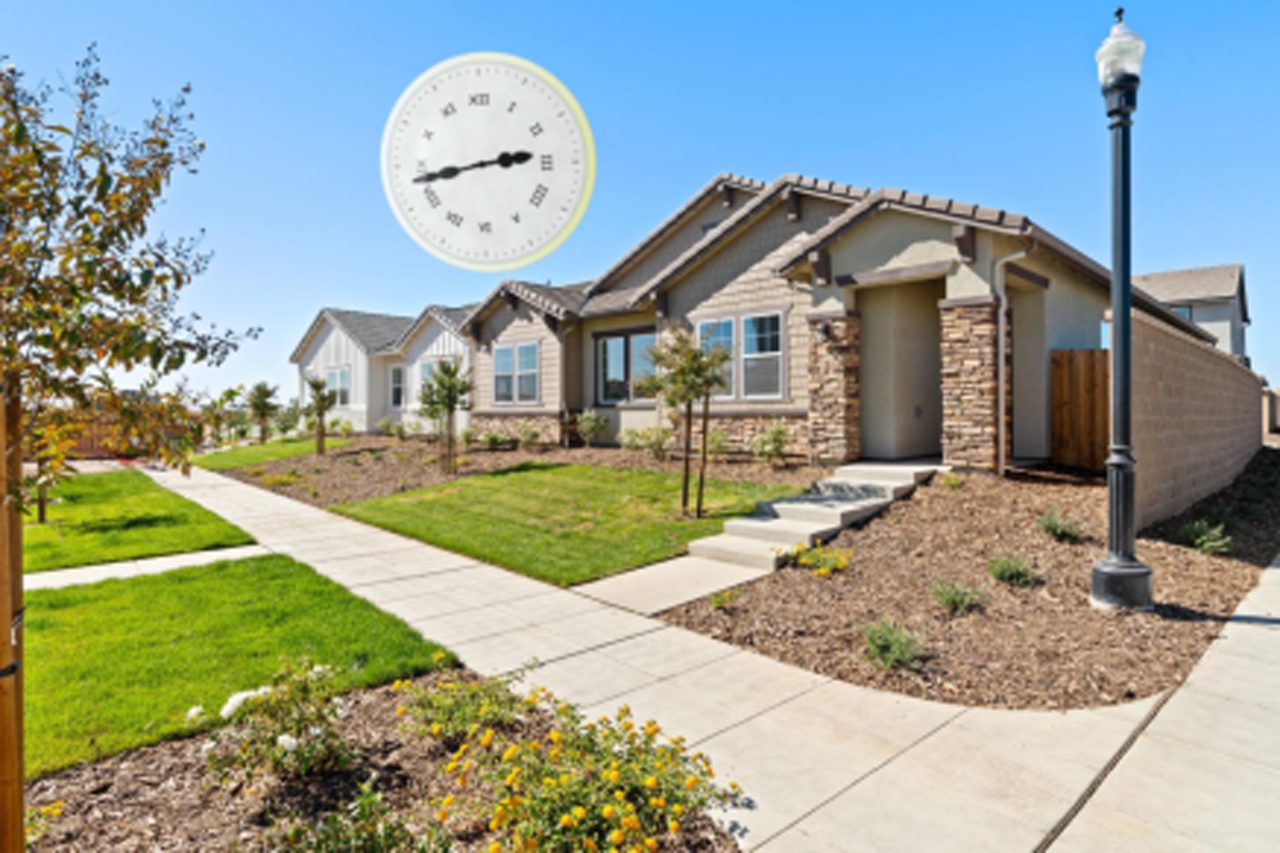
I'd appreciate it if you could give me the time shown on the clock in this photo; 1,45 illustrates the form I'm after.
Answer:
2,43
